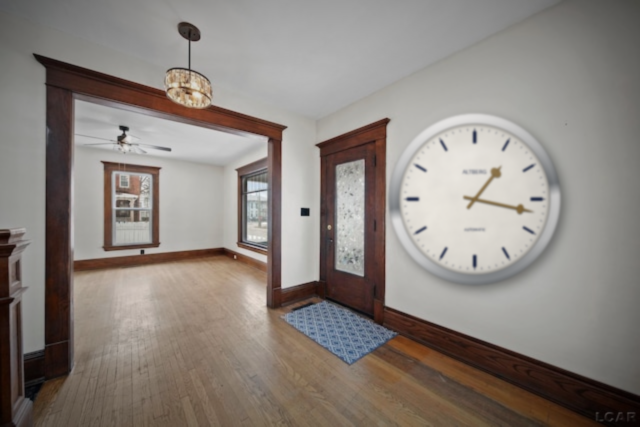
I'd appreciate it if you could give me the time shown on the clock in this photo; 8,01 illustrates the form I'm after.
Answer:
1,17
